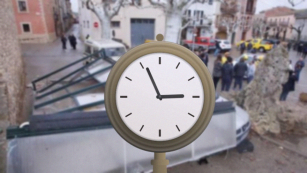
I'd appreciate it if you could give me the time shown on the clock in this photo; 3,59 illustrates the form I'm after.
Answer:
2,56
